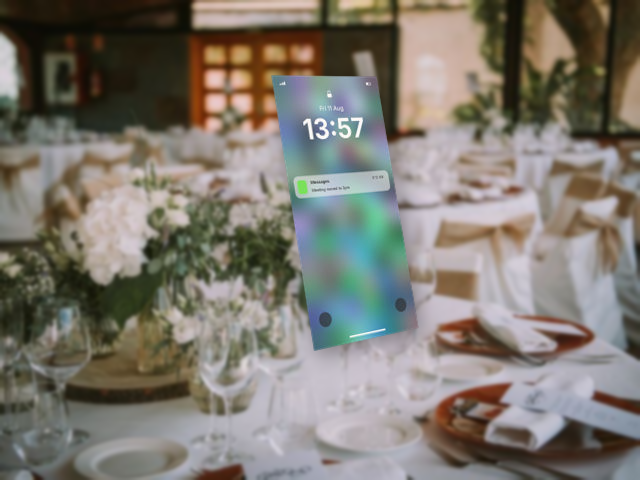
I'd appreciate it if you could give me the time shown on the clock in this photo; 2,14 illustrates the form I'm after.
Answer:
13,57
